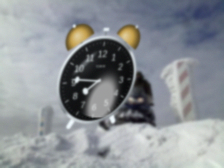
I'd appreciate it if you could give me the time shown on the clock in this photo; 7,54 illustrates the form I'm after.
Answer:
7,46
